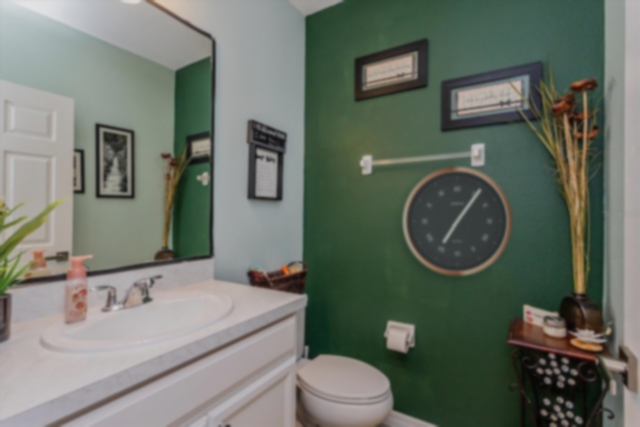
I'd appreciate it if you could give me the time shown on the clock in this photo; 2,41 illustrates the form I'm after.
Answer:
7,06
